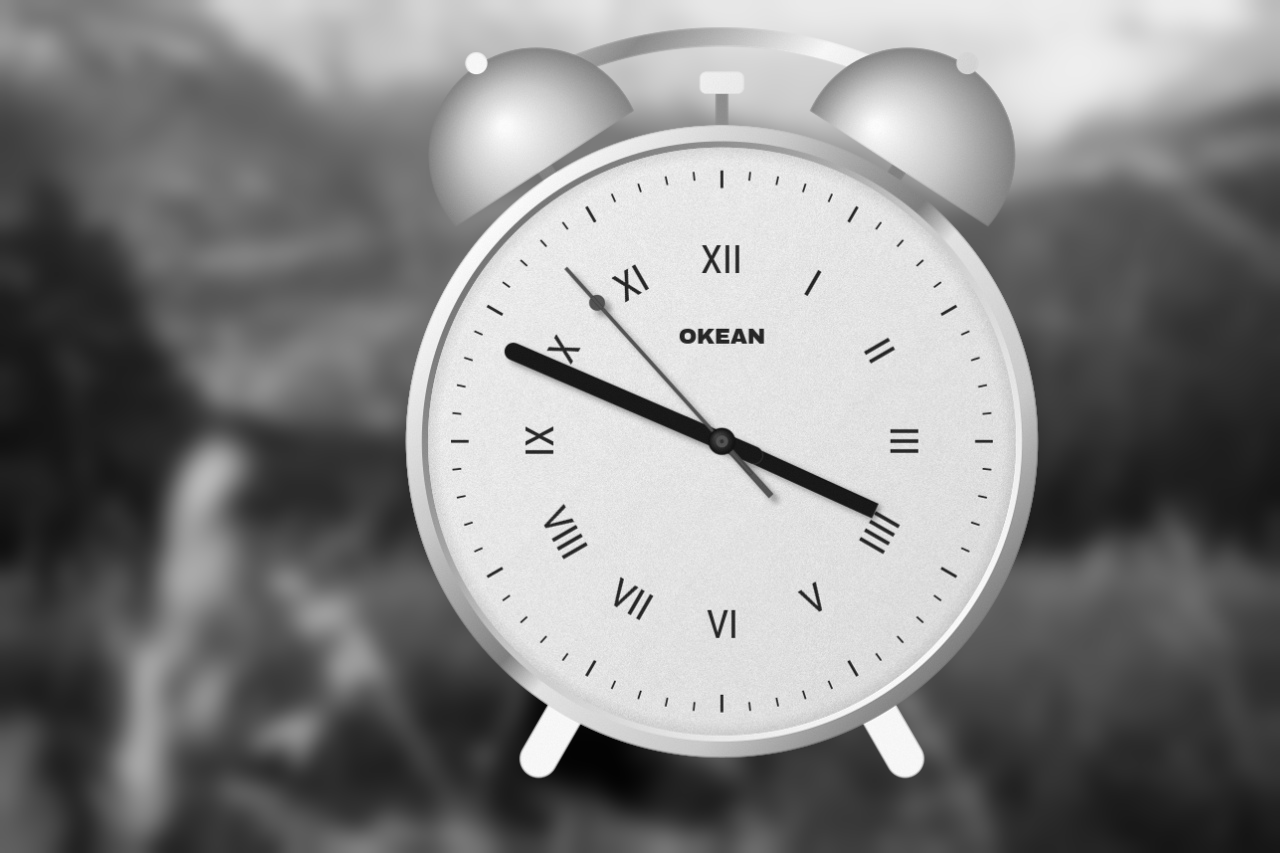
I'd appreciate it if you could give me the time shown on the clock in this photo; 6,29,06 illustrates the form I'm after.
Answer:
3,48,53
